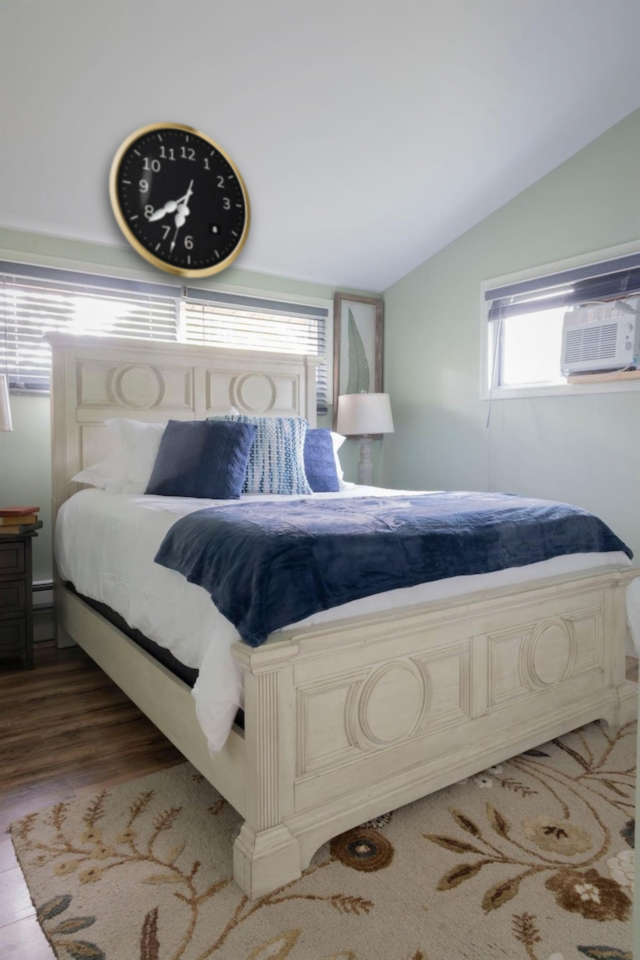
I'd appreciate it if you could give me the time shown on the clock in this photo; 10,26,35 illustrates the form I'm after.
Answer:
6,38,33
